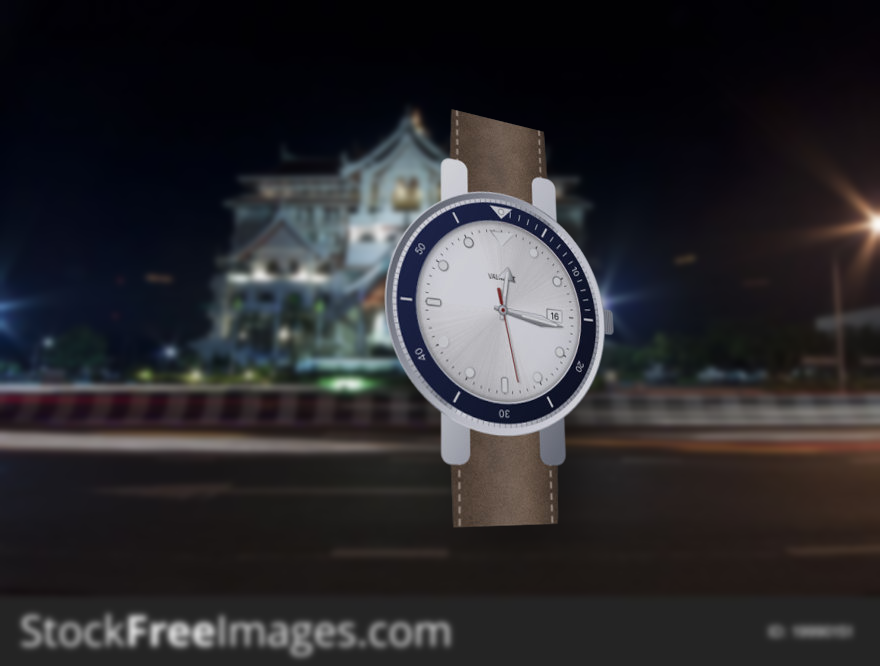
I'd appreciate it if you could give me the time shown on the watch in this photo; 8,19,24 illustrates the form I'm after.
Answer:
12,16,28
